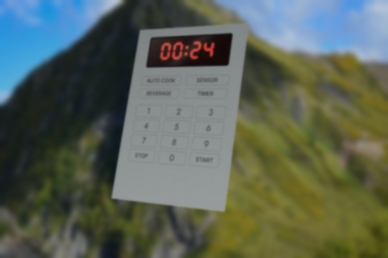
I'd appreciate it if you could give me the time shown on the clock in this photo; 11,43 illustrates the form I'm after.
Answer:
0,24
